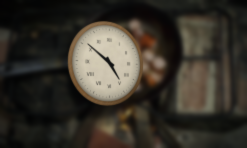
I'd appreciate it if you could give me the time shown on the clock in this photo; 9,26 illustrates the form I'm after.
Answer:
4,51
